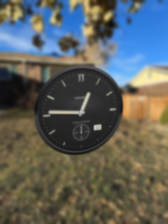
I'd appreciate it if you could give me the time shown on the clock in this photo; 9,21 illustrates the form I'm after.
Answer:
12,46
